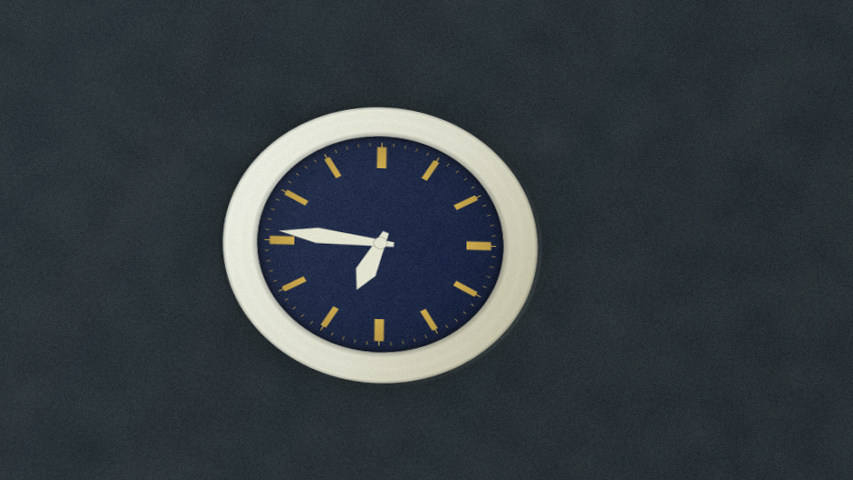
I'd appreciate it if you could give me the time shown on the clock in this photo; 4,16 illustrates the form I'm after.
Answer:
6,46
